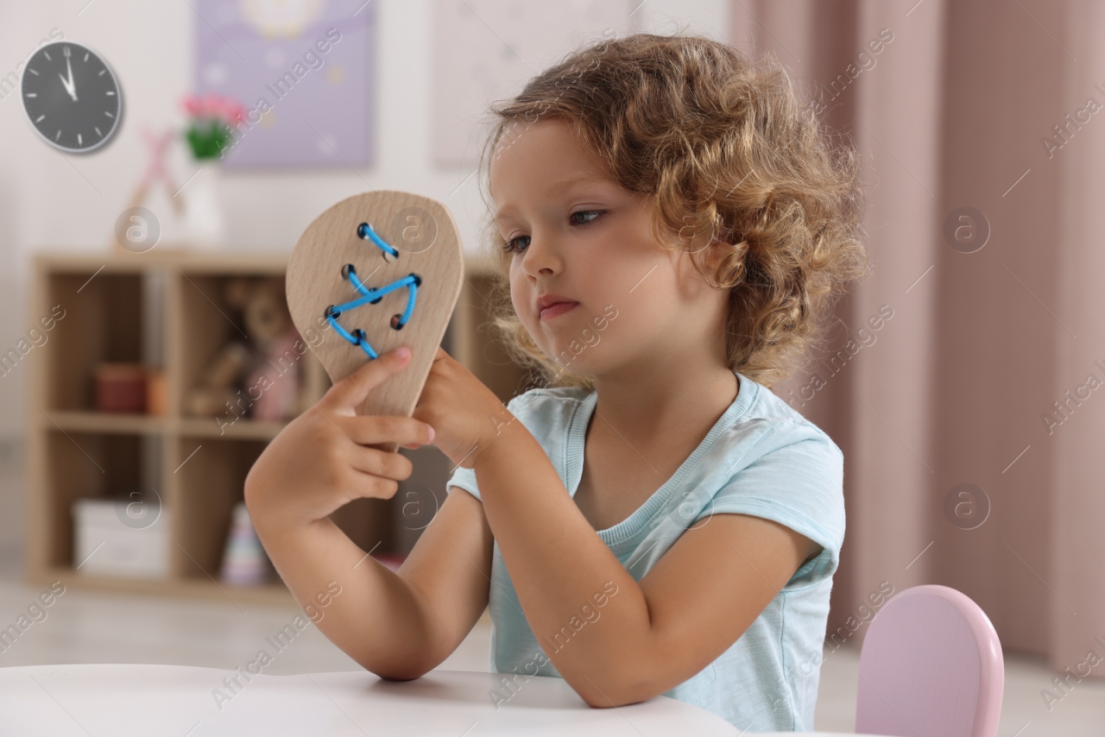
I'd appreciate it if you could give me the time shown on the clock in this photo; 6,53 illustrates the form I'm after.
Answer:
11,00
